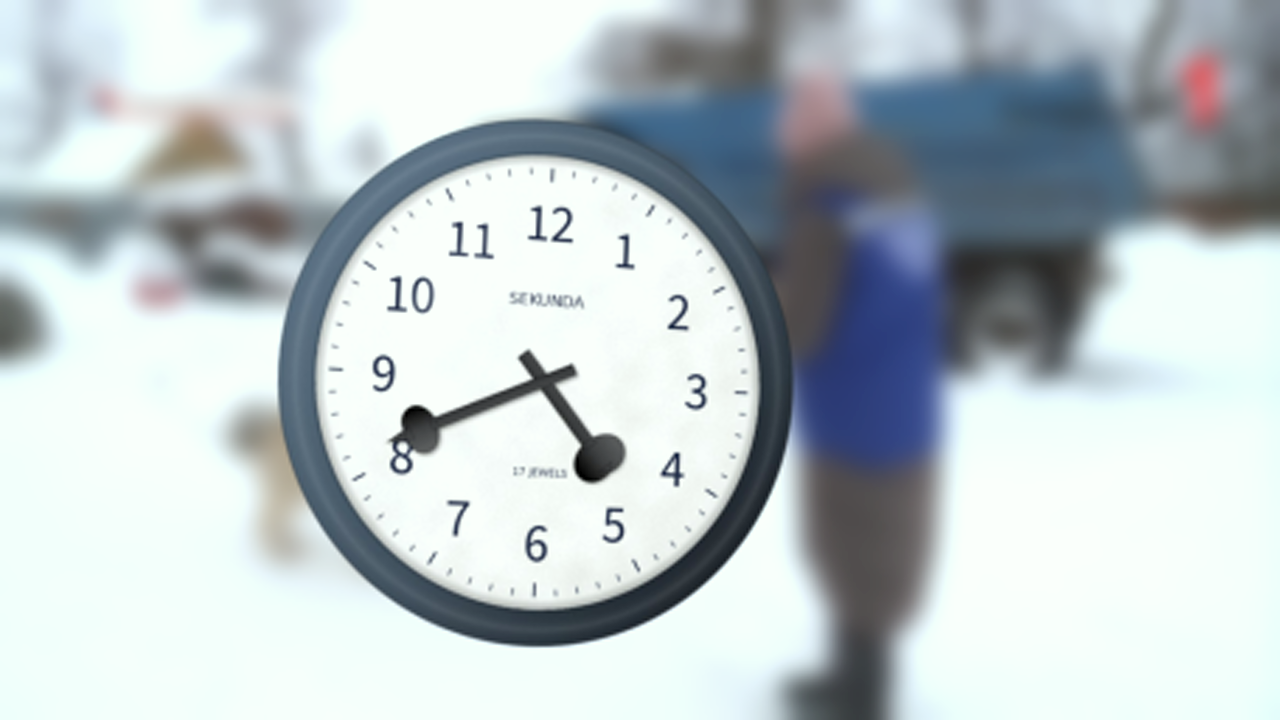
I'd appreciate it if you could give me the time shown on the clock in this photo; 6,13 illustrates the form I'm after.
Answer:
4,41
